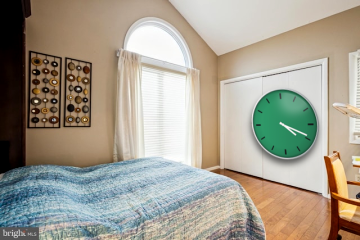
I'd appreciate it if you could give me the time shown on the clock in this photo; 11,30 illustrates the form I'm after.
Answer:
4,19
